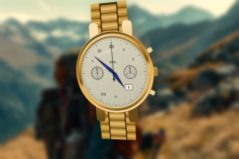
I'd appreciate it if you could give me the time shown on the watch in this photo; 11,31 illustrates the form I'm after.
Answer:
4,52
